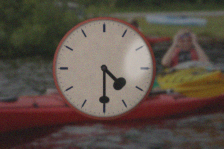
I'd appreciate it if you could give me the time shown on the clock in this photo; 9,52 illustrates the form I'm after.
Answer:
4,30
